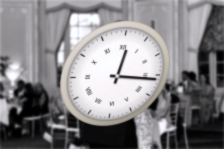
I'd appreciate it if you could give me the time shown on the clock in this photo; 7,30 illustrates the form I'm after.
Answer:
12,16
